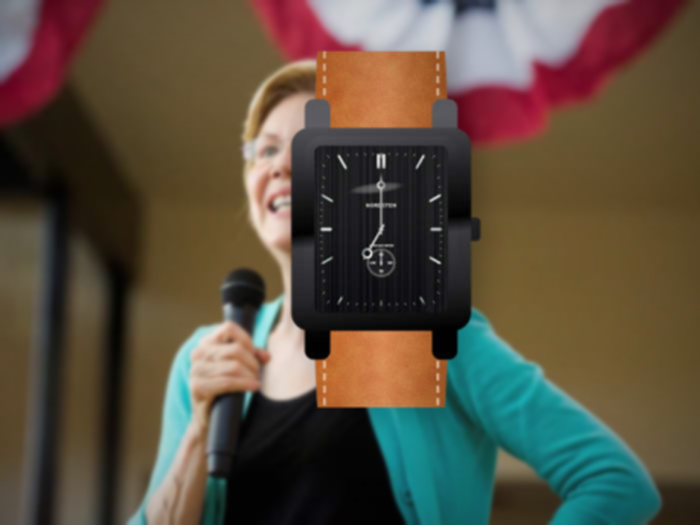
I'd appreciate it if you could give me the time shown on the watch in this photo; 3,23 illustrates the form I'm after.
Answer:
7,00
